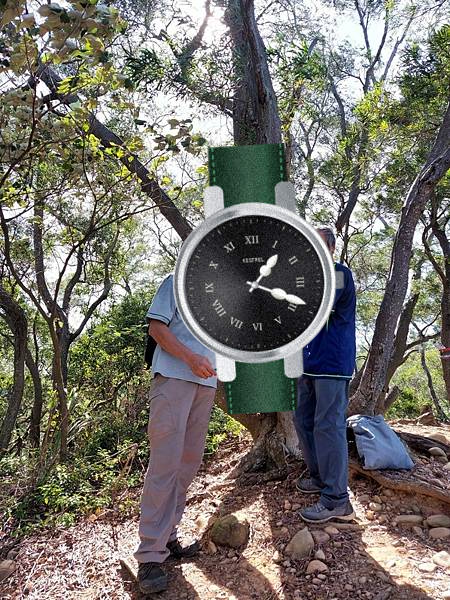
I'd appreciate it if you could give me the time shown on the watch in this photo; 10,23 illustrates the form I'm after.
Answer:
1,19
